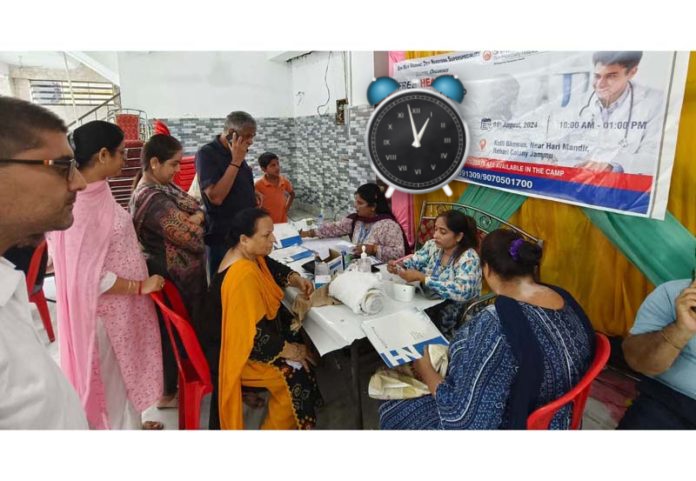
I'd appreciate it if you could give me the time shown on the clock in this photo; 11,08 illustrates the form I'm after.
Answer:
12,58
